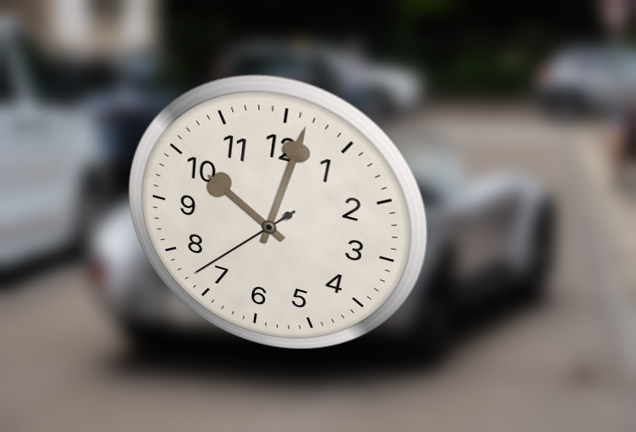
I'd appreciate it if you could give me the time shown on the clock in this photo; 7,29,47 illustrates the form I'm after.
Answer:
10,01,37
